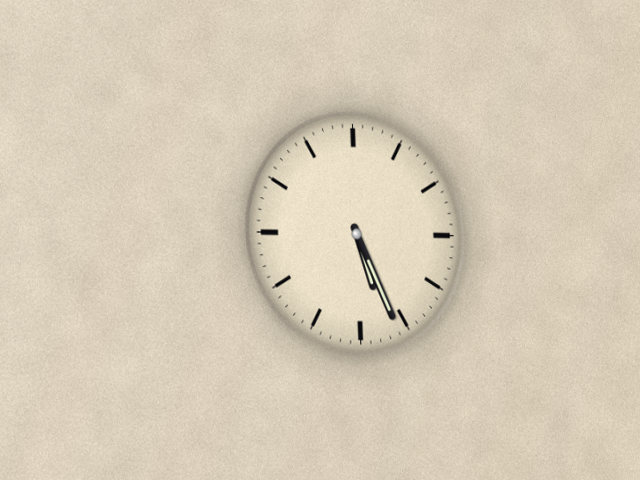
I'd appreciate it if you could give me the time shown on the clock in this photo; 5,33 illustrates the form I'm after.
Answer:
5,26
